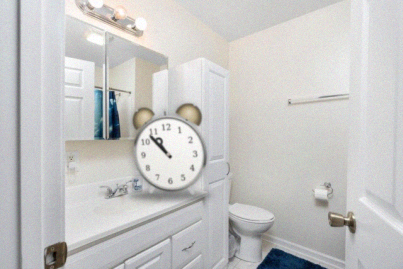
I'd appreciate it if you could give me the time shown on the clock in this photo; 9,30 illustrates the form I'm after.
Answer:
10,53
